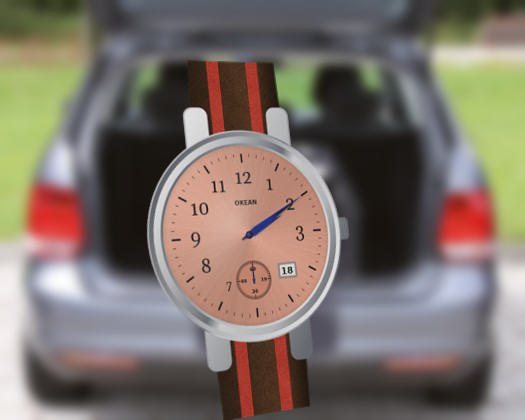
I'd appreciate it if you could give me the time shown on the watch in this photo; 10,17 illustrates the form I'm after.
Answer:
2,10
